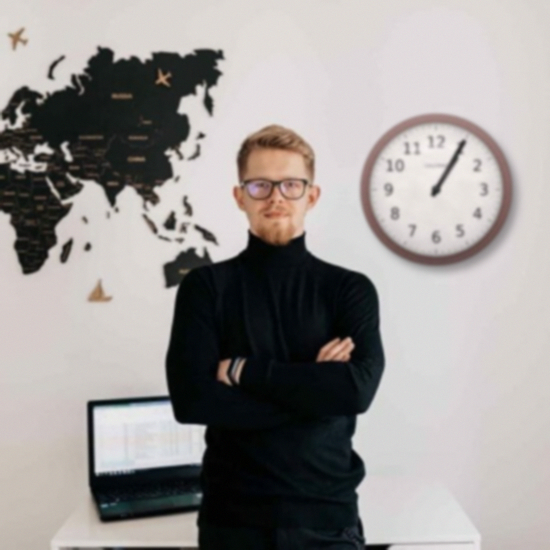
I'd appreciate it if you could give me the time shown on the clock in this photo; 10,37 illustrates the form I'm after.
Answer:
1,05
